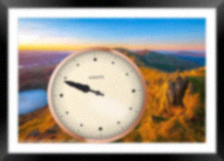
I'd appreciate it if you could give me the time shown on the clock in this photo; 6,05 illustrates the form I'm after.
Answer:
9,49
